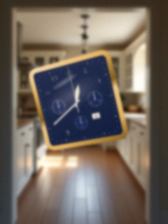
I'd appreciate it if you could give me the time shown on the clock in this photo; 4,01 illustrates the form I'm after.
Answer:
12,40
